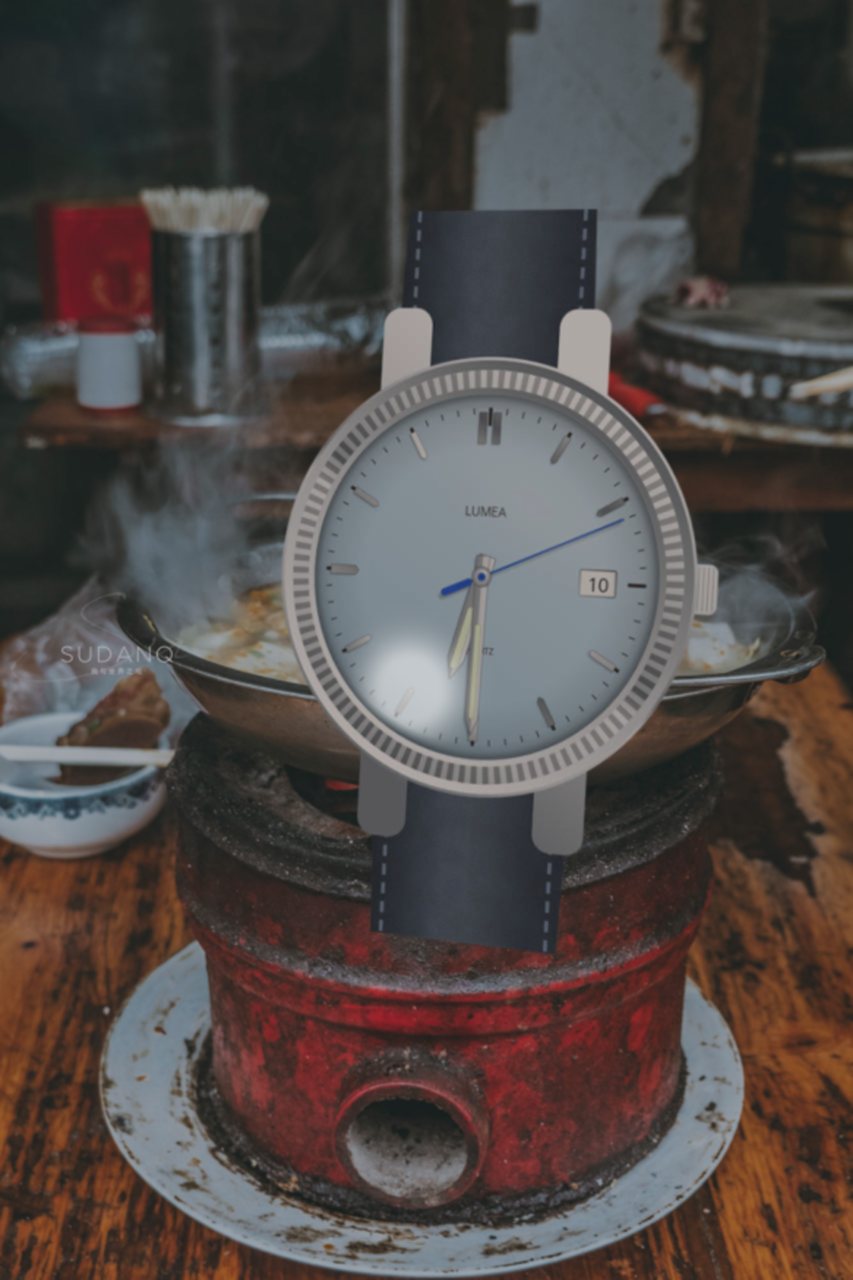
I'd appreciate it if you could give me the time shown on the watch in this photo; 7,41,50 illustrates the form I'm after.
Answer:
6,30,11
